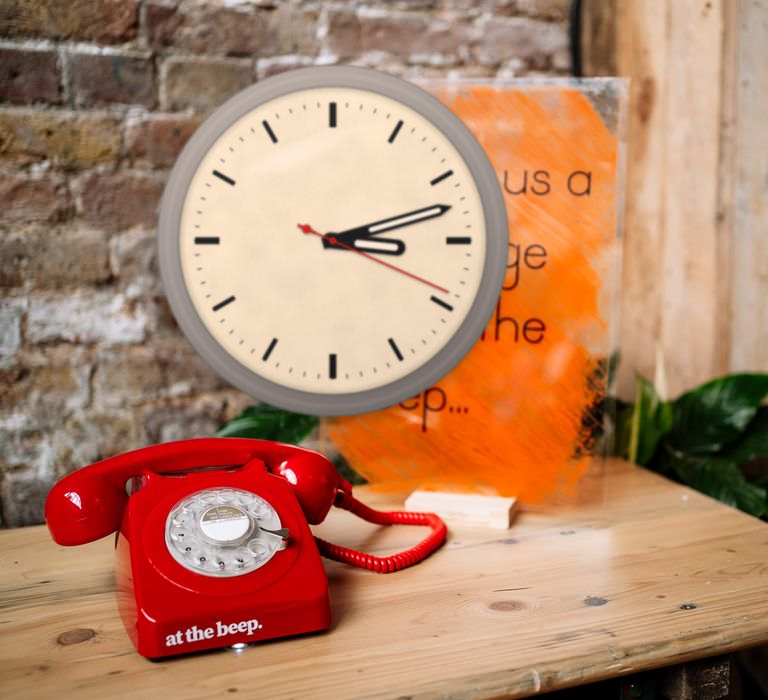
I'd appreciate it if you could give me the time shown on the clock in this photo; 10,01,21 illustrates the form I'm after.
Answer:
3,12,19
